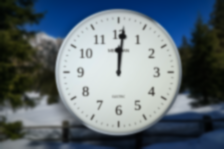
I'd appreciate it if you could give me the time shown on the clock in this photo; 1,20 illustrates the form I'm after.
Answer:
12,01
